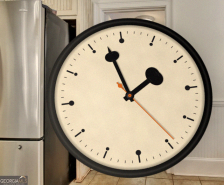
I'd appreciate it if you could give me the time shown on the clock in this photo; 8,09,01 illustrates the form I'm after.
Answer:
1,57,24
